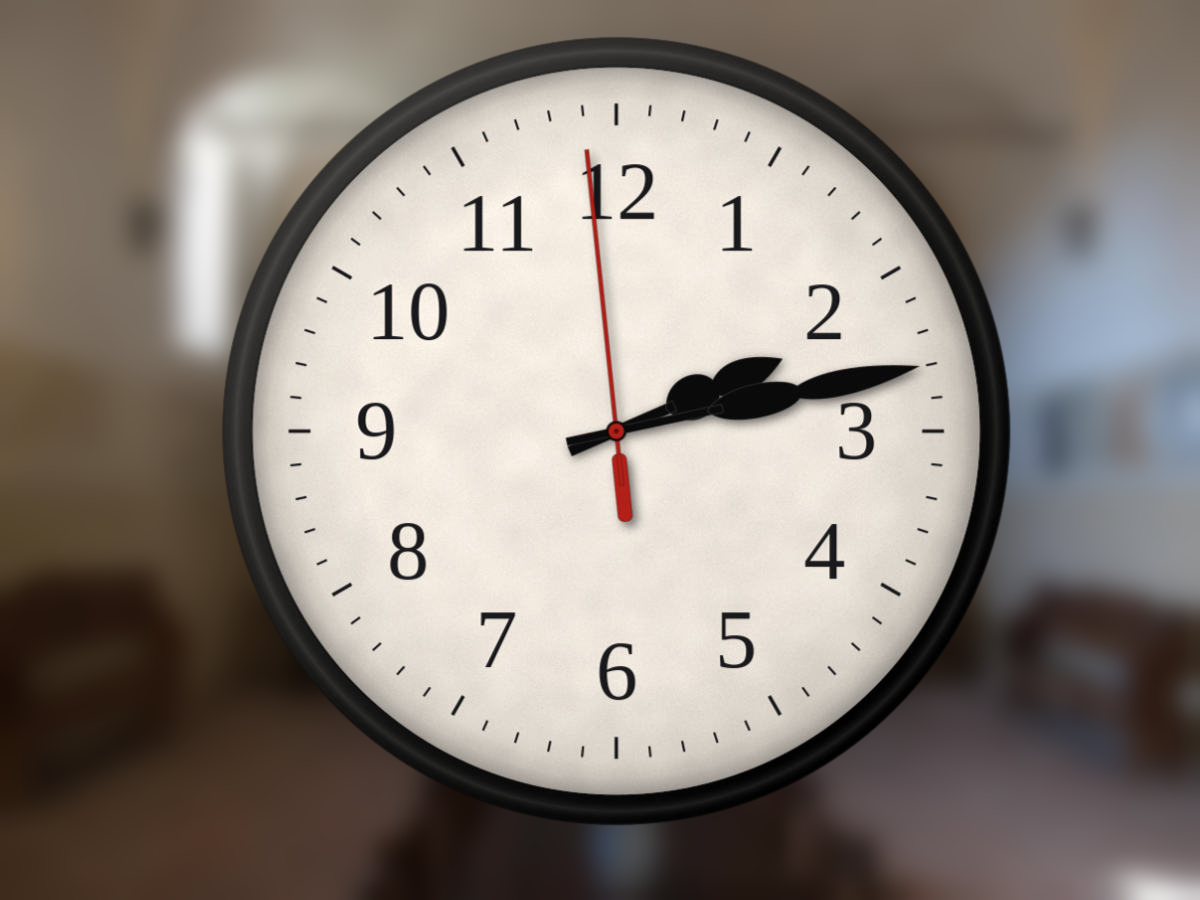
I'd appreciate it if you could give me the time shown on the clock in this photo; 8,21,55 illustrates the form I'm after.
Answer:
2,12,59
